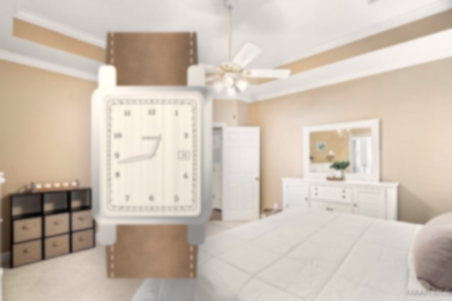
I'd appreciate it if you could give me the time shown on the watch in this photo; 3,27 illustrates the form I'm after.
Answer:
12,43
